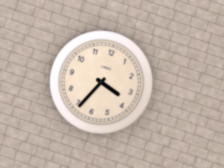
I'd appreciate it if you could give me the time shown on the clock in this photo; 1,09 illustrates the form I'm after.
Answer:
3,34
